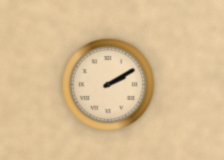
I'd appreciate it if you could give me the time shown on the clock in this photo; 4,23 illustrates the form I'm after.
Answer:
2,10
